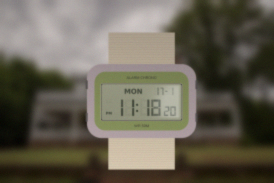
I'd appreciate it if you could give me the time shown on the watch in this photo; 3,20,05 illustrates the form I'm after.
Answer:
11,18,20
